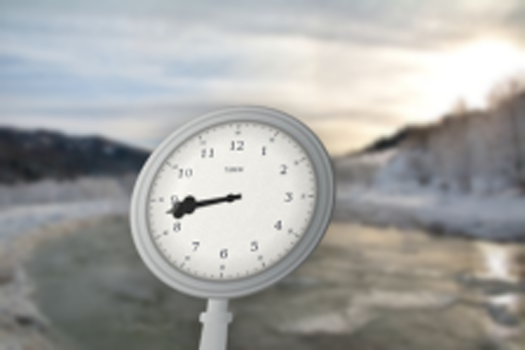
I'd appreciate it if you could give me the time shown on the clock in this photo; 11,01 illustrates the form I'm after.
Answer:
8,43
